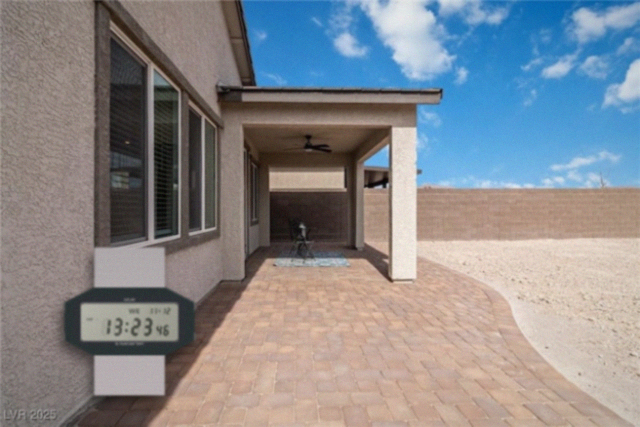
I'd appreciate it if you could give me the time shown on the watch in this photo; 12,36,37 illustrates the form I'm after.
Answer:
13,23,46
